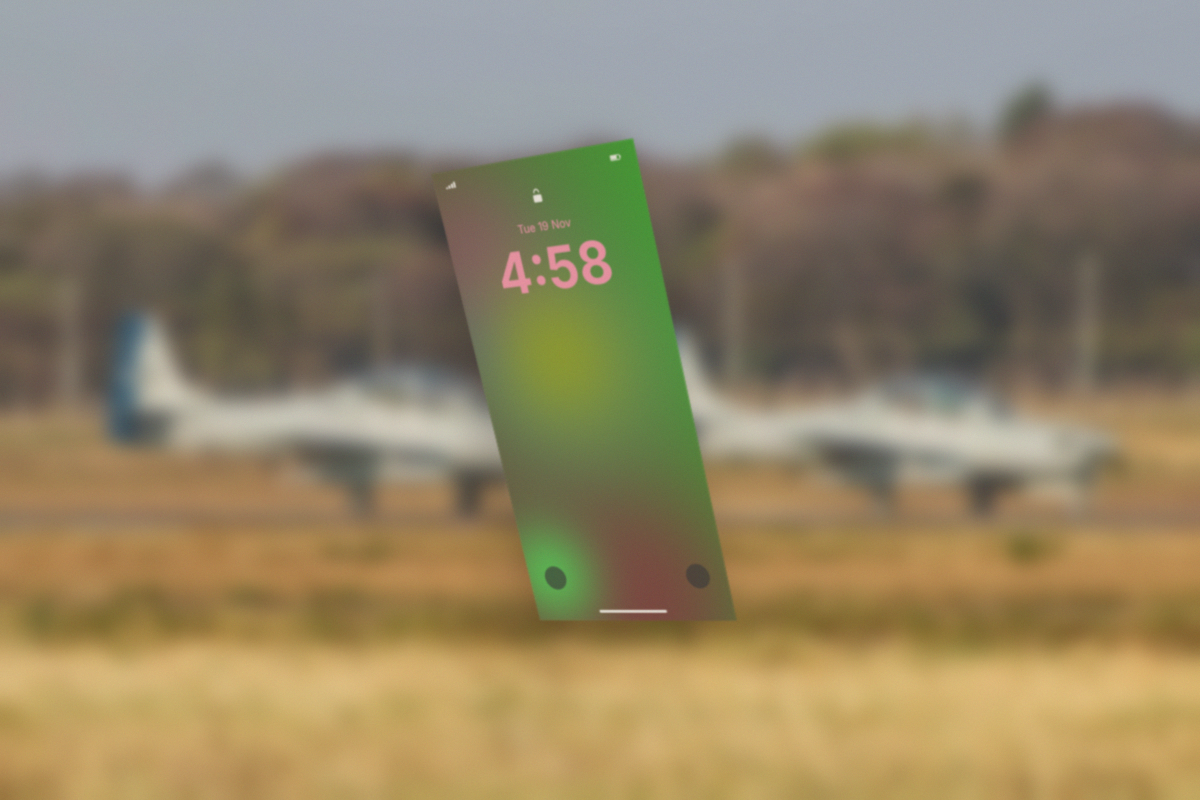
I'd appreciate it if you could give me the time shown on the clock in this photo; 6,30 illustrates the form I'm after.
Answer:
4,58
